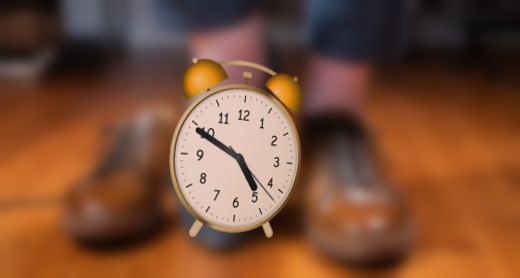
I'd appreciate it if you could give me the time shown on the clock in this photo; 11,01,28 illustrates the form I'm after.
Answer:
4,49,22
